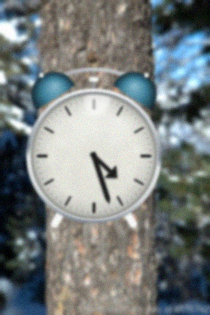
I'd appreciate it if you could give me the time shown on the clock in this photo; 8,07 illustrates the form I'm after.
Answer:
4,27
